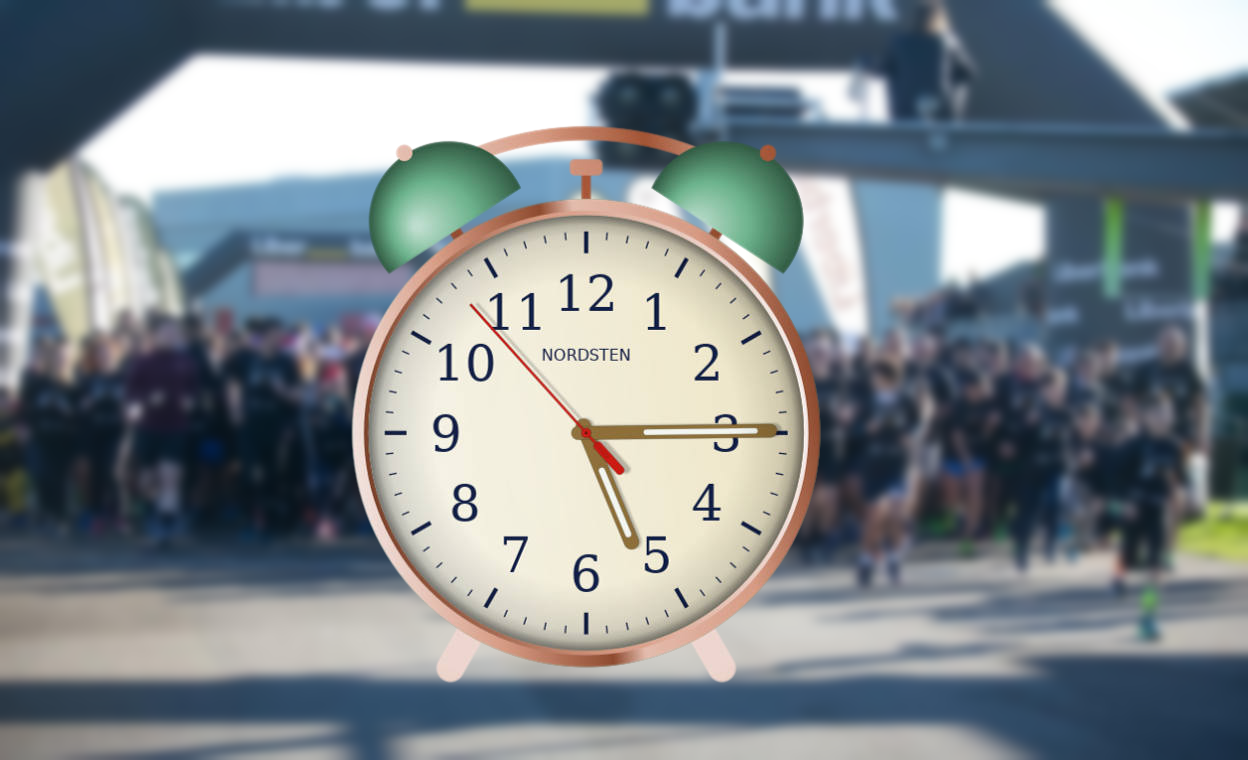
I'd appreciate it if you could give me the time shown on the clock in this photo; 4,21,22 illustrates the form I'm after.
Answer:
5,14,53
